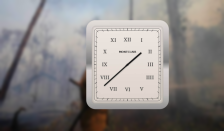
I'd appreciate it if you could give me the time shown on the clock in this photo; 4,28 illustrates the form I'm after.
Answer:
1,38
